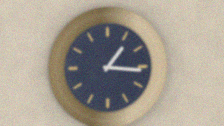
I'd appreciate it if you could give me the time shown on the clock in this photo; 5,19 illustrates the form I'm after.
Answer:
1,16
